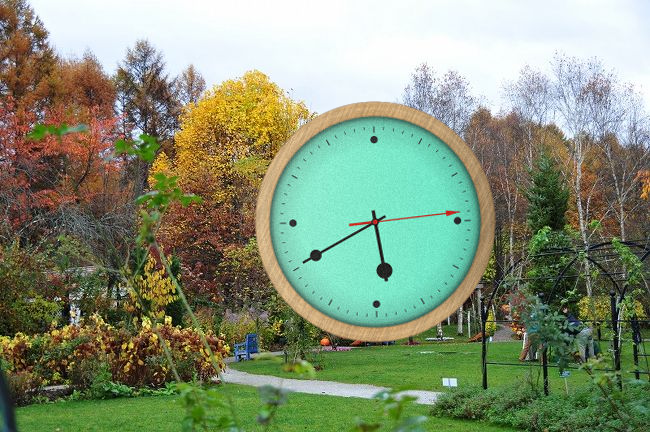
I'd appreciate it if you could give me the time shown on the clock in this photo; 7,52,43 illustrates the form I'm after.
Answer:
5,40,14
